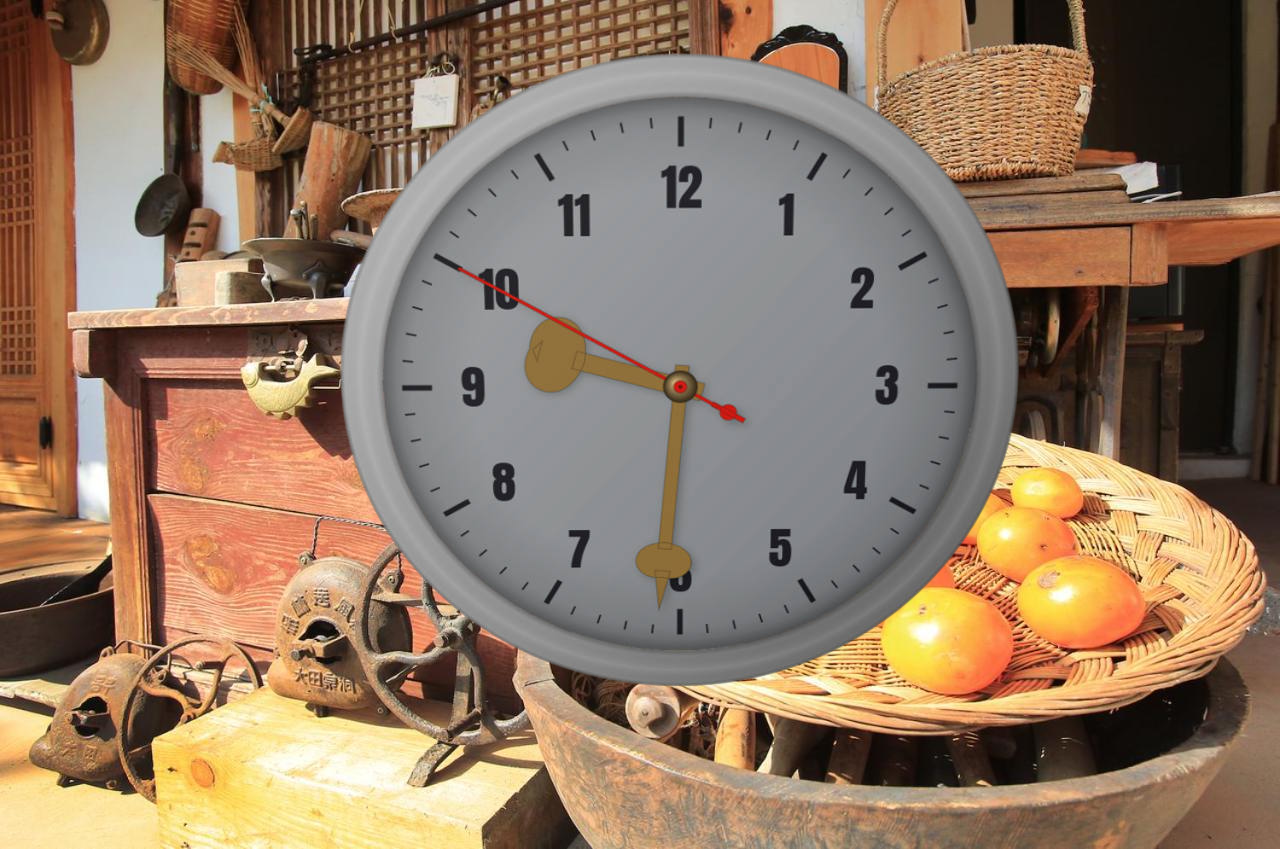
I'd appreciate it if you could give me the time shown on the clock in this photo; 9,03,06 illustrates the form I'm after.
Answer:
9,30,50
